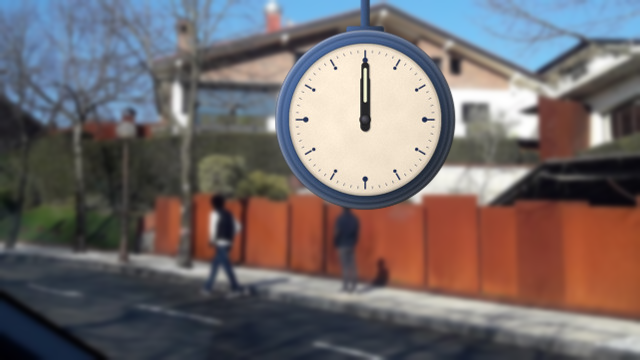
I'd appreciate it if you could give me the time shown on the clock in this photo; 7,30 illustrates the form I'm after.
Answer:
12,00
